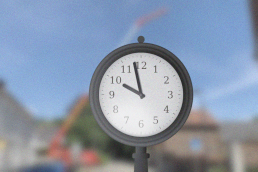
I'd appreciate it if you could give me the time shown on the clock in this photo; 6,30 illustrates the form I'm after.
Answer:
9,58
